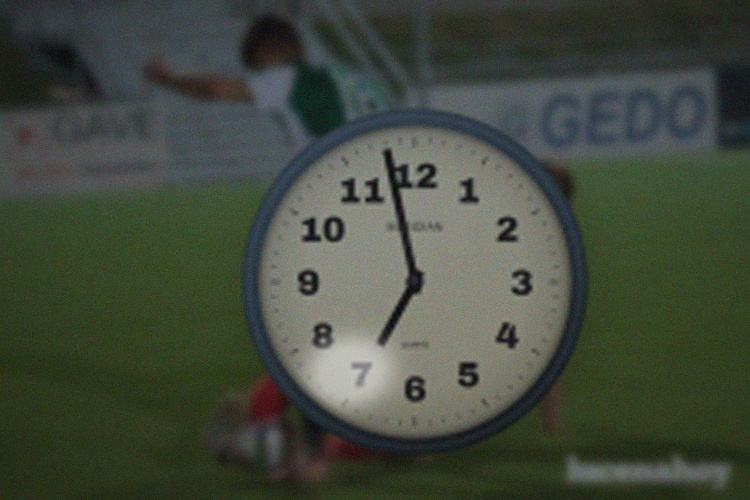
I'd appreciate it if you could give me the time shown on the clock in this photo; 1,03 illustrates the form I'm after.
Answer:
6,58
